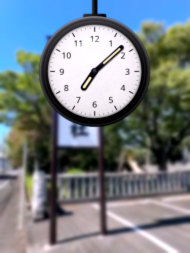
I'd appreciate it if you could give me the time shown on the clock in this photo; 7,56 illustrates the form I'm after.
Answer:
7,08
